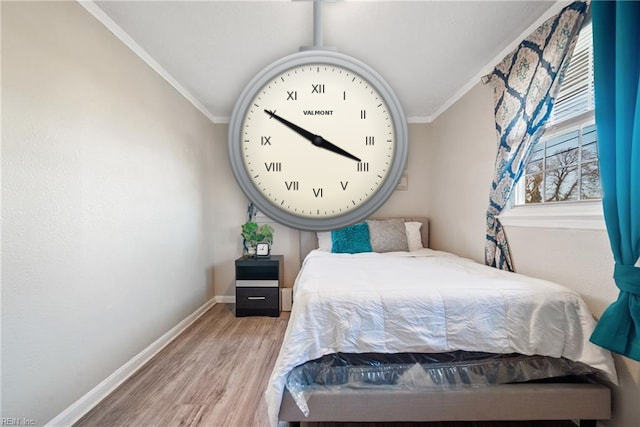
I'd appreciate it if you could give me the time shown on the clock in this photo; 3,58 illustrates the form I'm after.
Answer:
3,50
